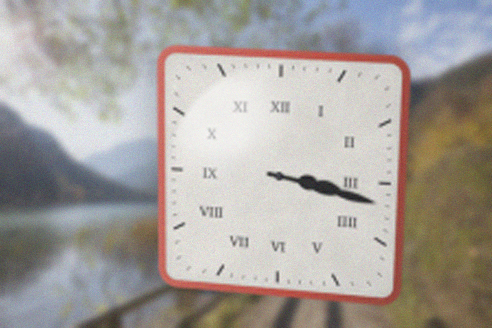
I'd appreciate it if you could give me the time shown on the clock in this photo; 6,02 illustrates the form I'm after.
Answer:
3,17
